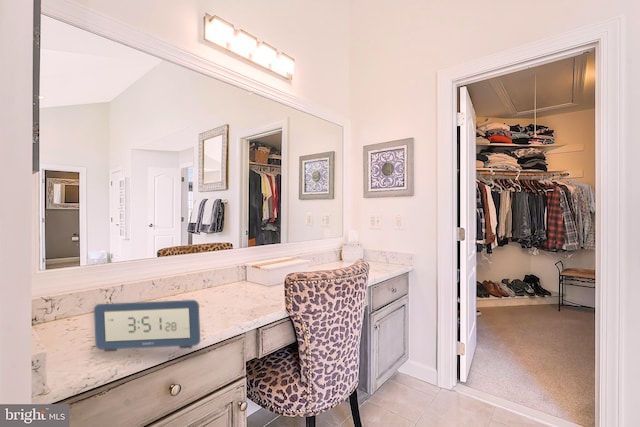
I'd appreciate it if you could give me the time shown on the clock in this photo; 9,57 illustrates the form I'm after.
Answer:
3,51
